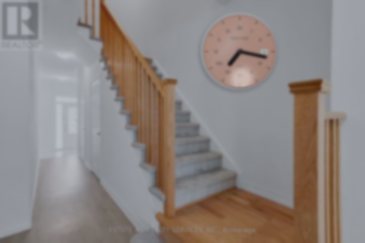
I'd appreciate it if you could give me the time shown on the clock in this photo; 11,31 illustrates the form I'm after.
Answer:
7,17
